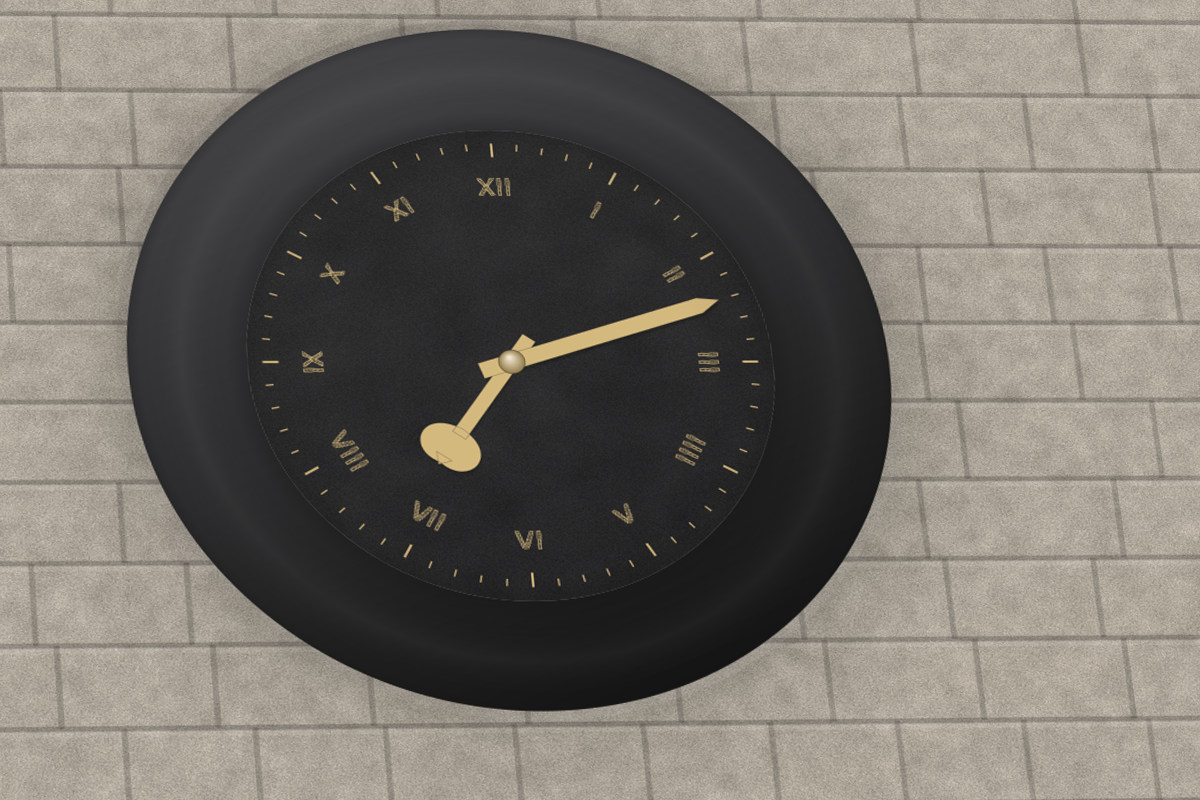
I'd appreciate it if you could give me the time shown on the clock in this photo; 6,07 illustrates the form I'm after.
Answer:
7,12
